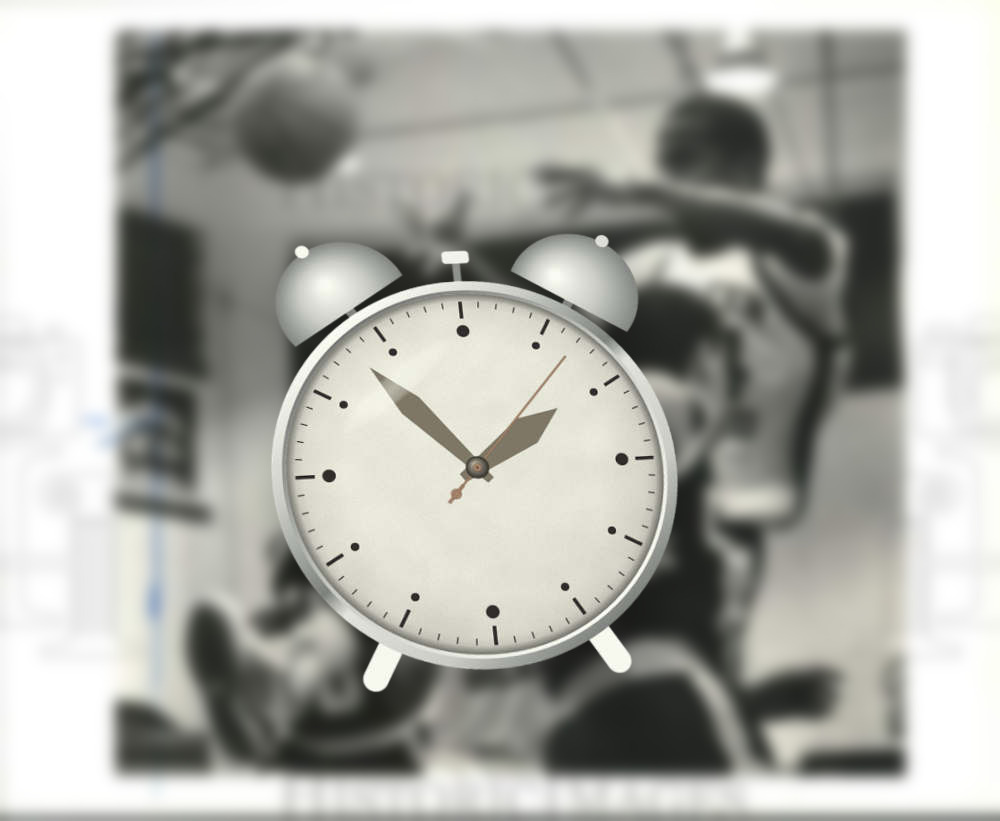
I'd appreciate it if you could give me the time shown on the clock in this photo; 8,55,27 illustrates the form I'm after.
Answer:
1,53,07
